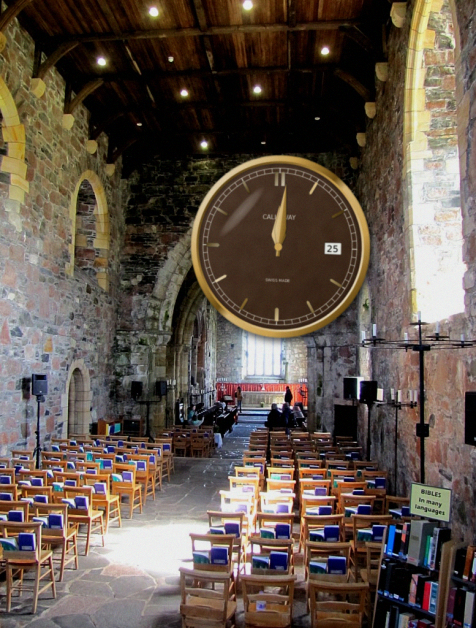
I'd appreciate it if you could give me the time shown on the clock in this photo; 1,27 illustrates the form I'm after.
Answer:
12,01
